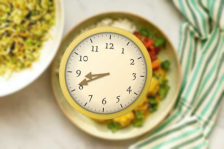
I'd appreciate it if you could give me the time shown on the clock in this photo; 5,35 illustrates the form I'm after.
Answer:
8,41
